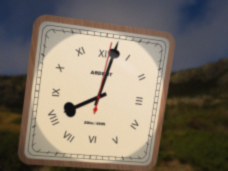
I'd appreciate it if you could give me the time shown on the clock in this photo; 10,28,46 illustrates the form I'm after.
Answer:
8,02,01
